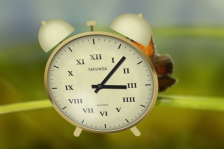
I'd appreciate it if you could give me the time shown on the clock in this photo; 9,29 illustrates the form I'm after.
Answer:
3,07
